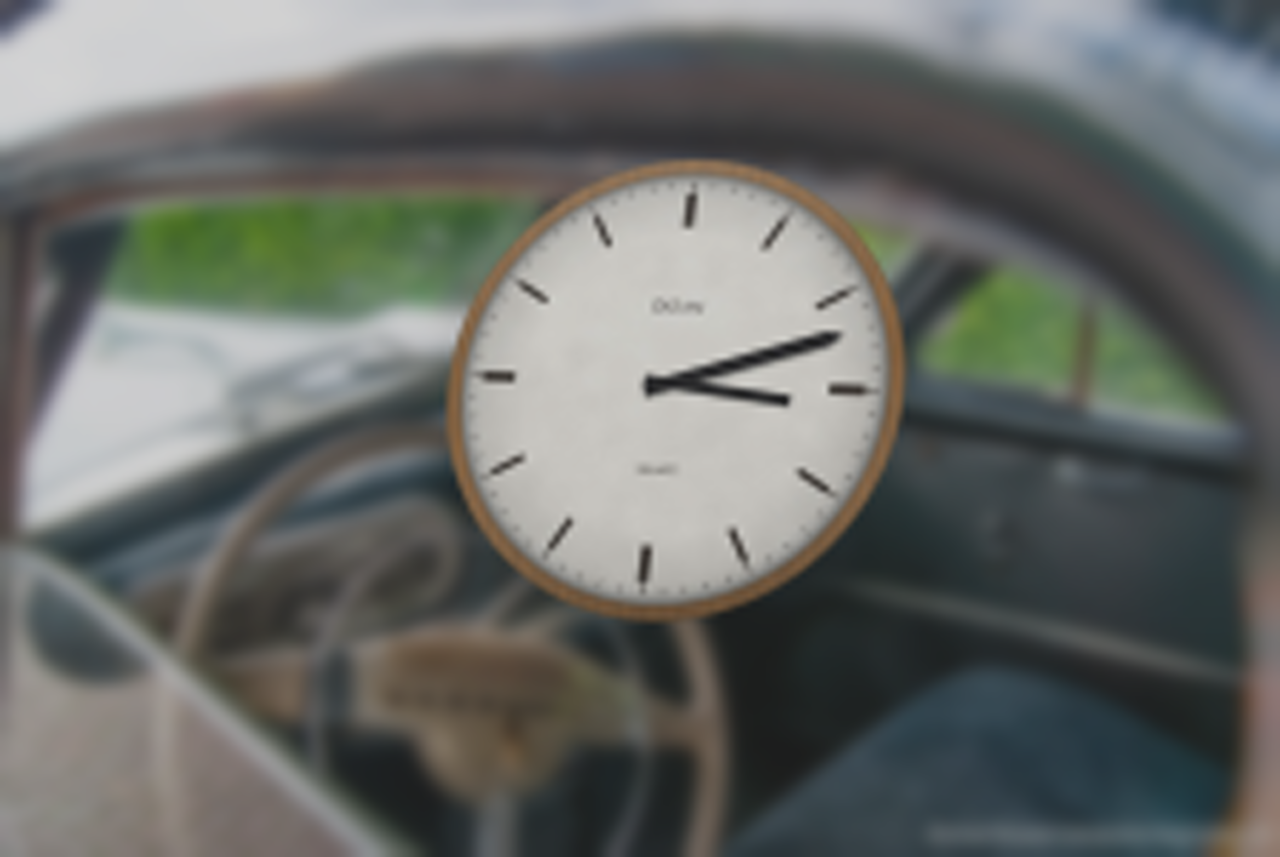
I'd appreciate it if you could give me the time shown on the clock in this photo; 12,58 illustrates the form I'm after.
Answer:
3,12
